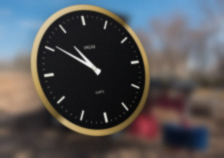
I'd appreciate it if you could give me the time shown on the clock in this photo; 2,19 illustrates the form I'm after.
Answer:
10,51
